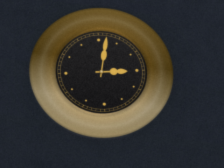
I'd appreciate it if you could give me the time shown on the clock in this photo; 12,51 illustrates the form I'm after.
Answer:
3,02
